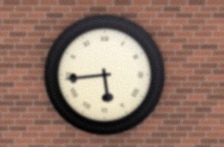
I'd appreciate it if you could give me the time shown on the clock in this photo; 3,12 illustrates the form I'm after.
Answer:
5,44
